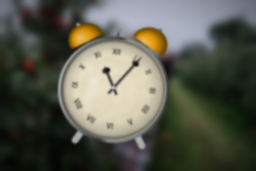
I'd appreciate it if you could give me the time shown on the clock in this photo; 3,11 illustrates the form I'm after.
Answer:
11,06
